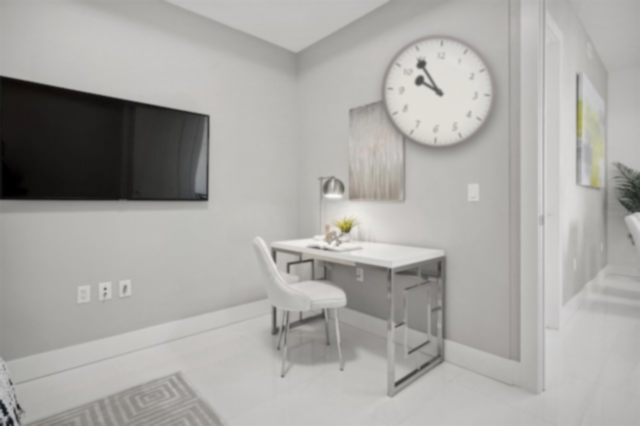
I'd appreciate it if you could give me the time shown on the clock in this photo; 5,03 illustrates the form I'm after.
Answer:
9,54
